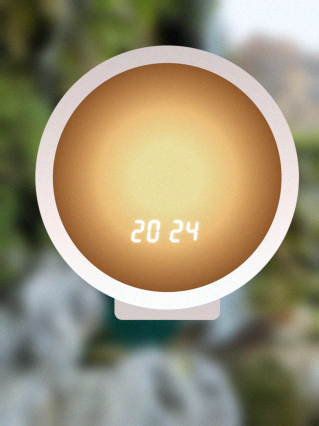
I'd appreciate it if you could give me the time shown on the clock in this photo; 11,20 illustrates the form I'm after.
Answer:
20,24
